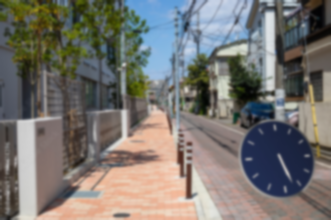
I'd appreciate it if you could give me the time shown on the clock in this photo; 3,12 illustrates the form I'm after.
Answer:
5,27
